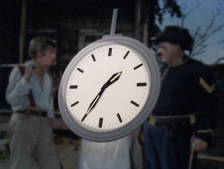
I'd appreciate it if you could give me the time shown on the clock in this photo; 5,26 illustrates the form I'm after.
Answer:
1,35
